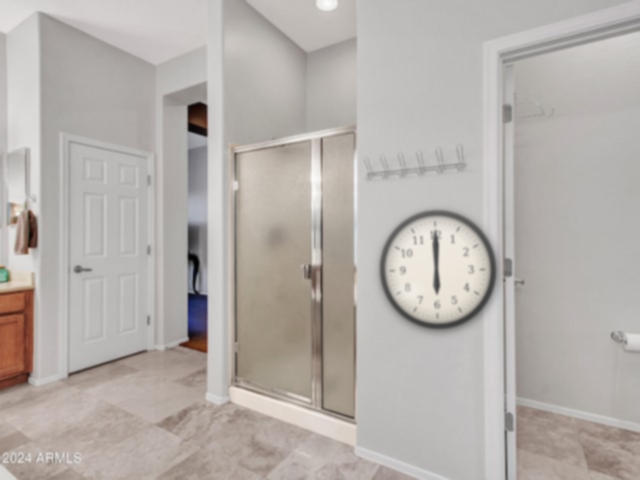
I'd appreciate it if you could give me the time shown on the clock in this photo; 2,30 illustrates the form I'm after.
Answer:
6,00
